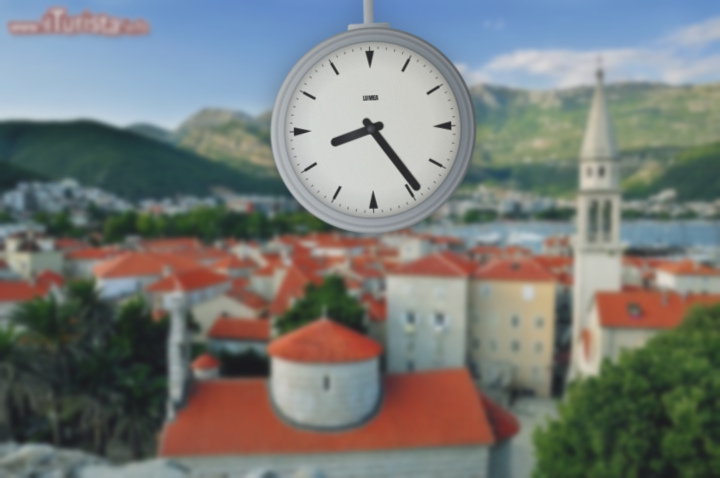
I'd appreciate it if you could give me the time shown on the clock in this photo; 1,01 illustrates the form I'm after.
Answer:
8,24
